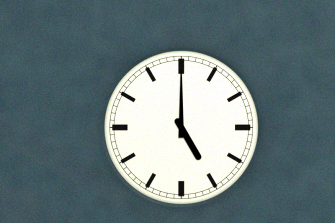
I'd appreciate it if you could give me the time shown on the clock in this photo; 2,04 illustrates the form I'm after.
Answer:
5,00
